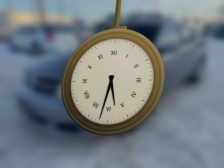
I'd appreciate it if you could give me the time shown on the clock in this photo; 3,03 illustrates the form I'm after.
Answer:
5,32
